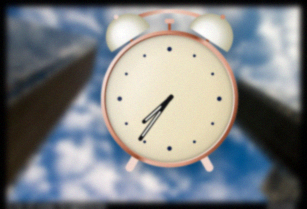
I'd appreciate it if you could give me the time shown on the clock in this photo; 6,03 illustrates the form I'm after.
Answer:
7,36
